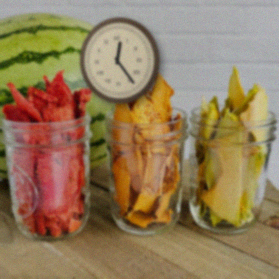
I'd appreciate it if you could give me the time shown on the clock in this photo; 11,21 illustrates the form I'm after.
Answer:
12,24
